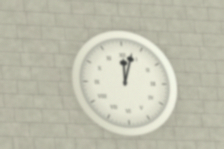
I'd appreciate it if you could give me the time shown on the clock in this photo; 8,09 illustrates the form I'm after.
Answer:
12,03
